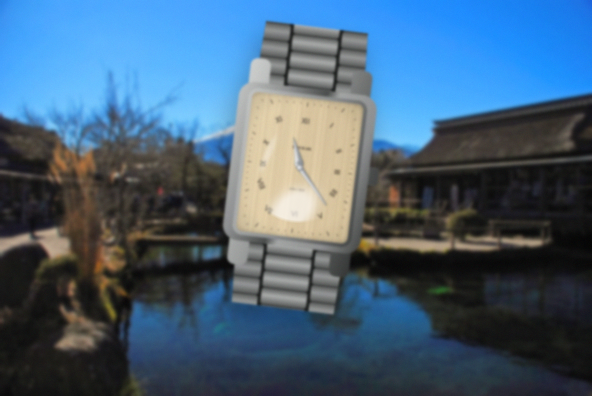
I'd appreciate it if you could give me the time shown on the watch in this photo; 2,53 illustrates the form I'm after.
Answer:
11,23
